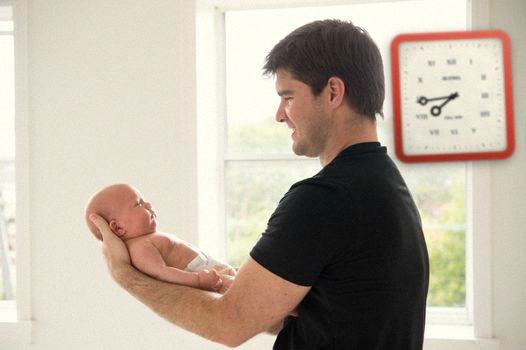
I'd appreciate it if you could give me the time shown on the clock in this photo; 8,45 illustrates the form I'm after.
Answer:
7,44
